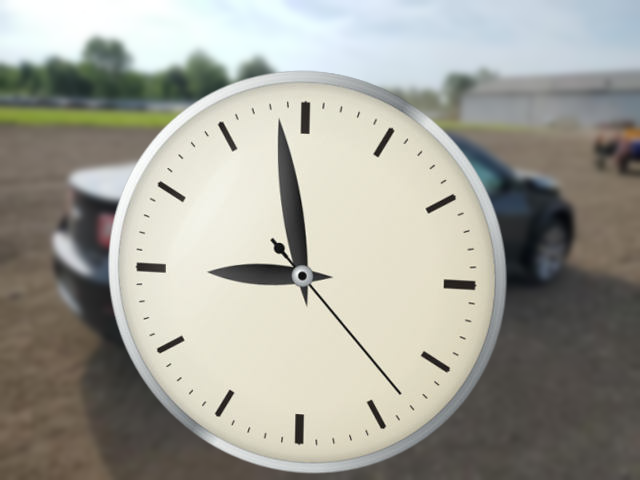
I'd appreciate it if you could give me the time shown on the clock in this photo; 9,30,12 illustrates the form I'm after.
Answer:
8,58,23
